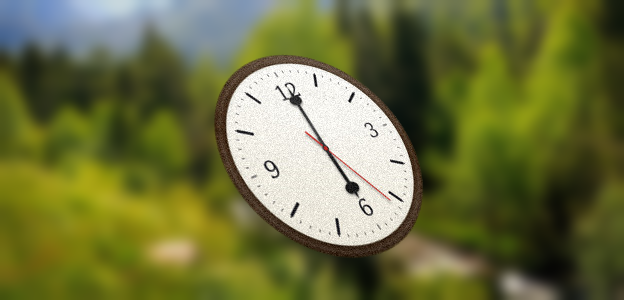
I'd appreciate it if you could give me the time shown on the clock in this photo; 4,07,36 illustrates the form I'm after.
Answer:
6,00,26
